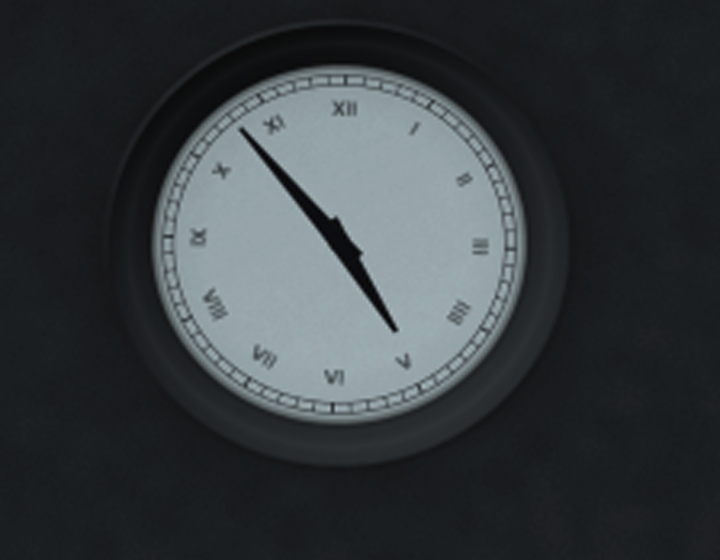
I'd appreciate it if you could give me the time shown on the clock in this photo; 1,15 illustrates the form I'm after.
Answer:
4,53
